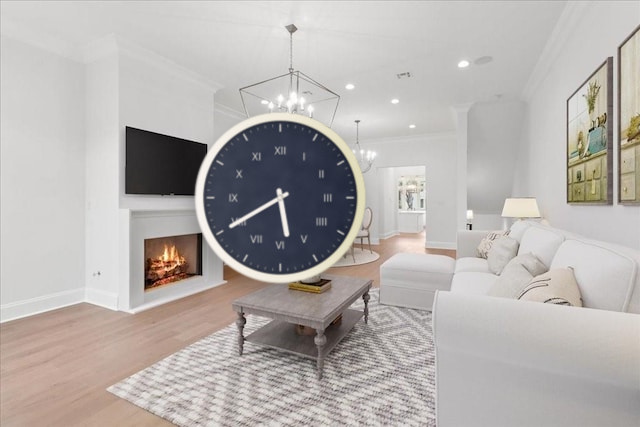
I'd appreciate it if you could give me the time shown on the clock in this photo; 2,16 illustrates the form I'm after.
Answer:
5,40
